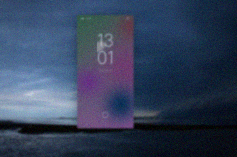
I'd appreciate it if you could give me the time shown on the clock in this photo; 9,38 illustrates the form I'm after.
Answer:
13,01
